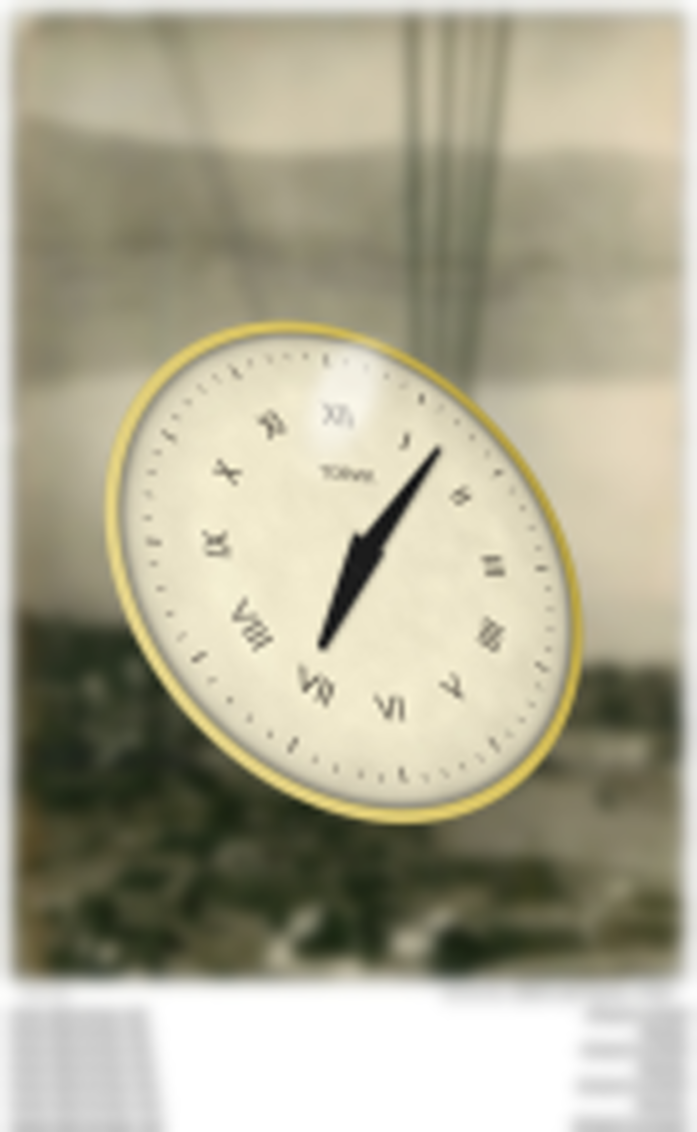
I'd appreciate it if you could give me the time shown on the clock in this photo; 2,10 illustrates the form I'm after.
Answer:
7,07
